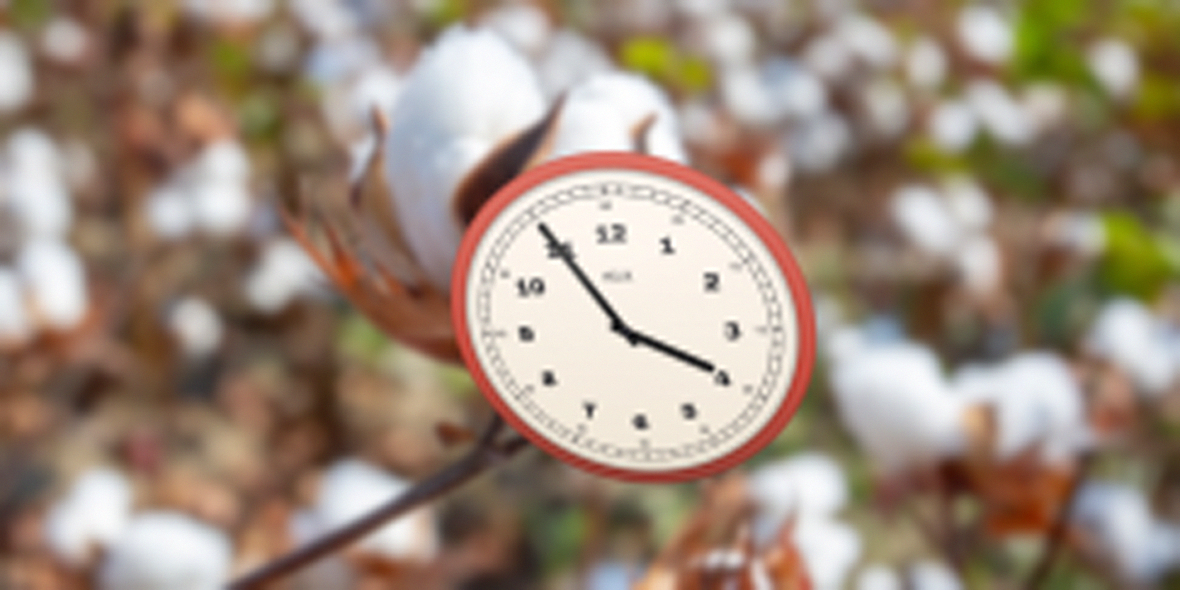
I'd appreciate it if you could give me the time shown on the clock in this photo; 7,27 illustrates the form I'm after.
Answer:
3,55
